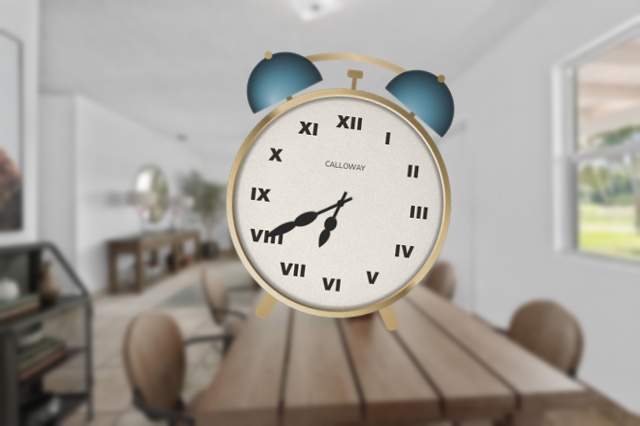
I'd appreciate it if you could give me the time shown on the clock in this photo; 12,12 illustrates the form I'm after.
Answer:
6,40
